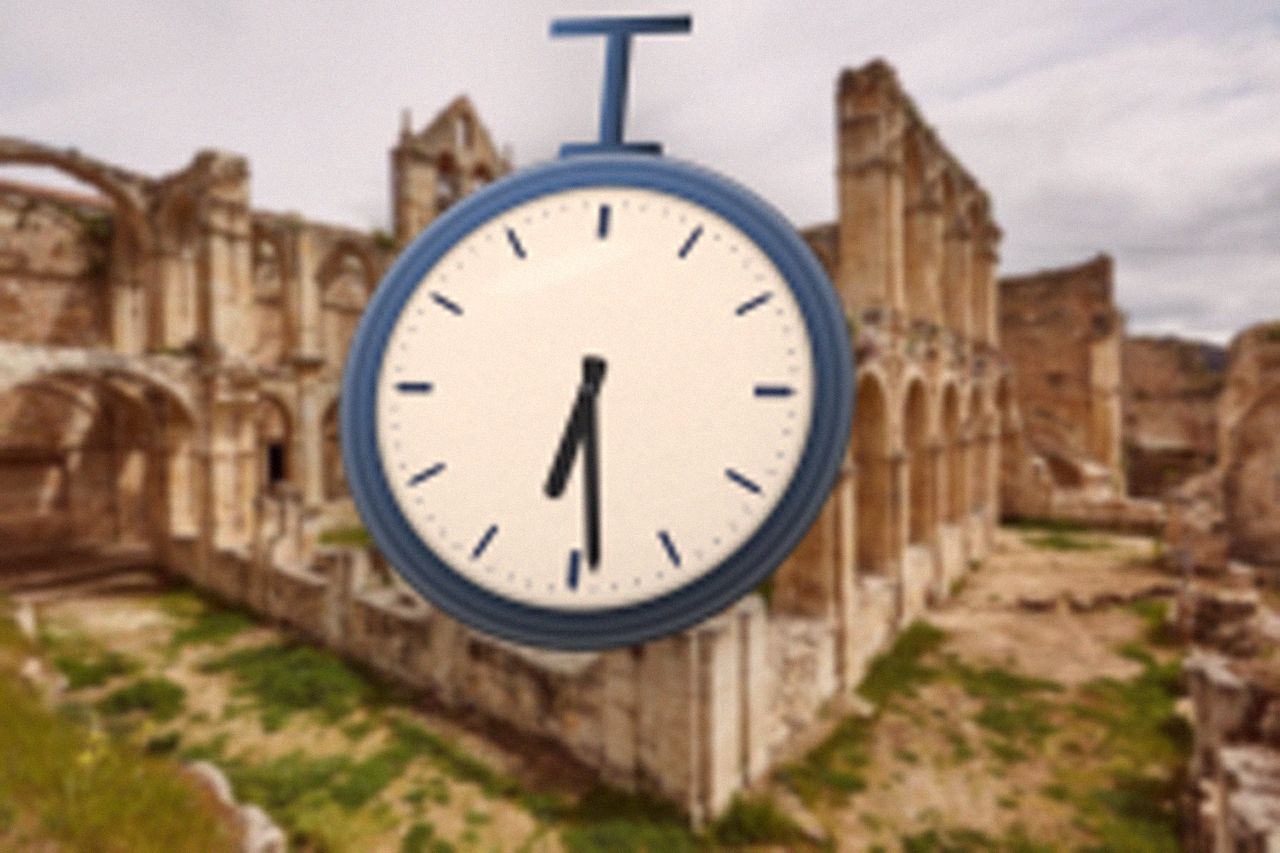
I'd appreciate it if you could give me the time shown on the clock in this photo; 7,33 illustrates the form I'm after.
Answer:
6,29
